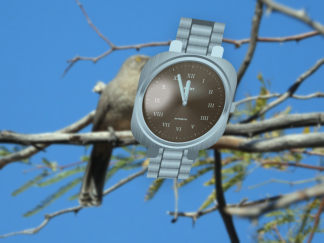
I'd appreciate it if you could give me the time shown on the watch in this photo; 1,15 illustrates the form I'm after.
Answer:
11,56
